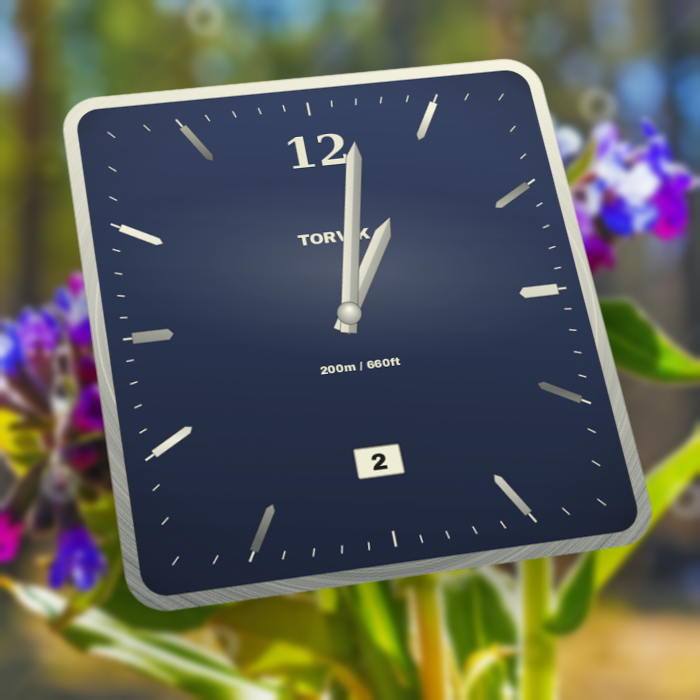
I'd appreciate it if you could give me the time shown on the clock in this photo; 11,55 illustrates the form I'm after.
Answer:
1,02
